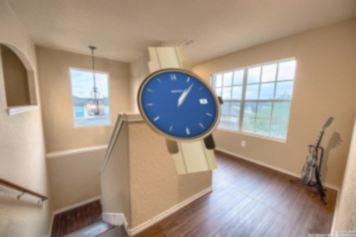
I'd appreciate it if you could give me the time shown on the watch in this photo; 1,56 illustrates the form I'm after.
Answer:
1,07
